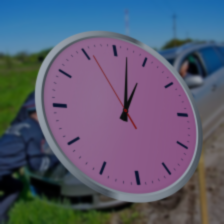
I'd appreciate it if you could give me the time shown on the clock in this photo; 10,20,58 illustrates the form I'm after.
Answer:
1,01,56
